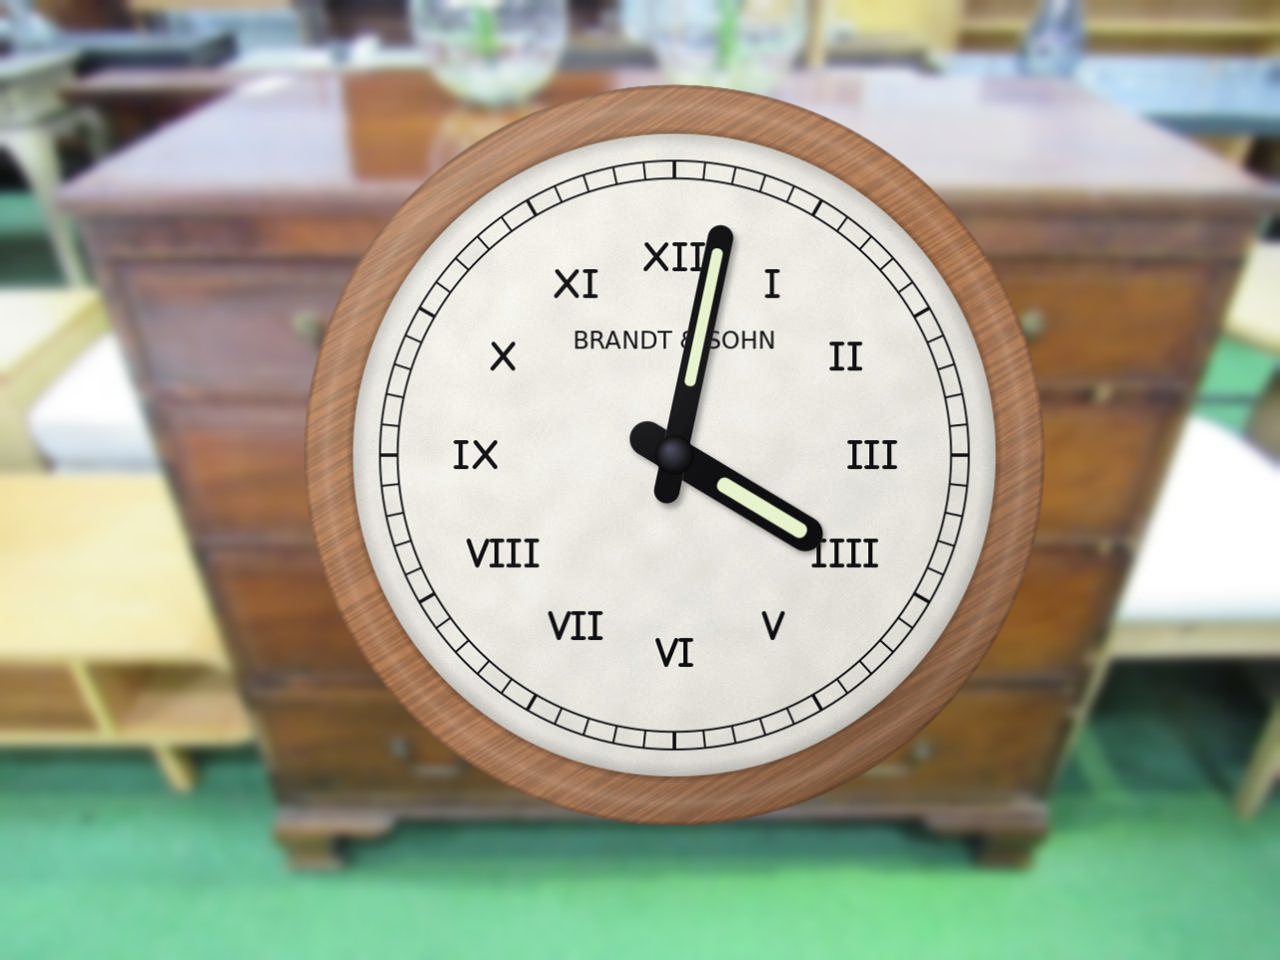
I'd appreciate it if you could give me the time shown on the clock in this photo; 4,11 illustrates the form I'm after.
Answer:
4,02
